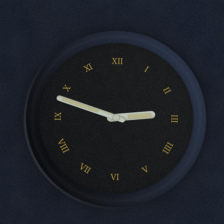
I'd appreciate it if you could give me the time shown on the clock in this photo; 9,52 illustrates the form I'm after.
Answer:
2,48
